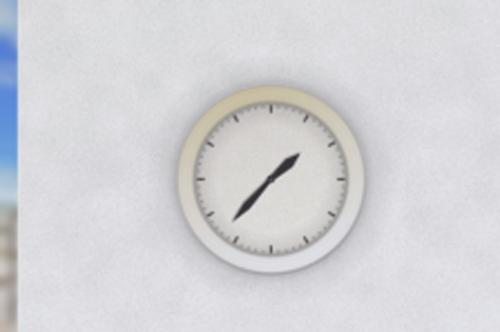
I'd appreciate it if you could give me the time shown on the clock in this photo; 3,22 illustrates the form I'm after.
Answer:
1,37
